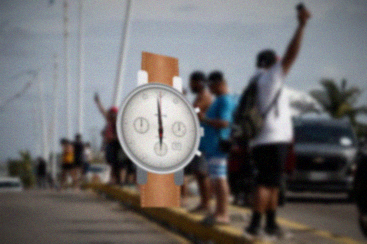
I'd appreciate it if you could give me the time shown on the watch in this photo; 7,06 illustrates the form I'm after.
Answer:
5,59
